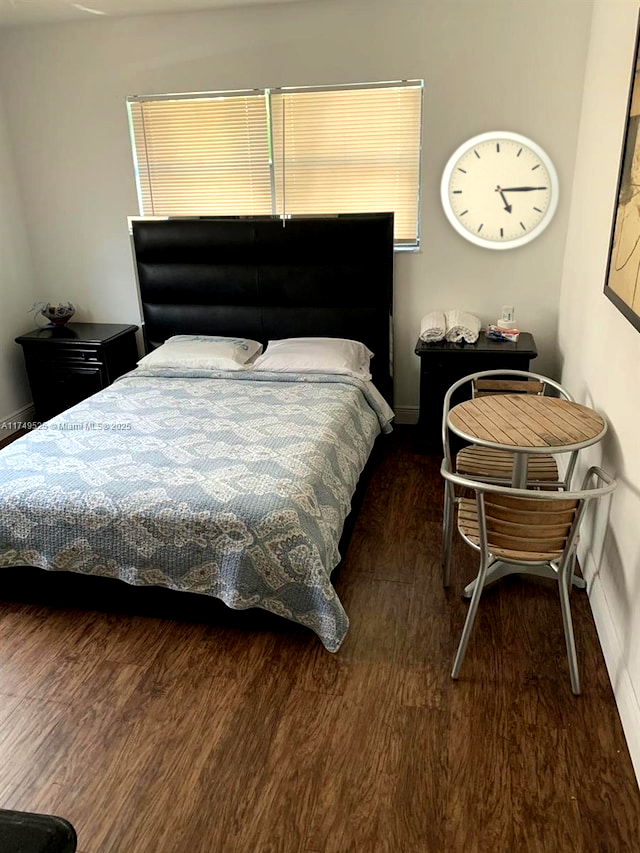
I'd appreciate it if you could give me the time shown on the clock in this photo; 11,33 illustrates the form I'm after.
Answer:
5,15
